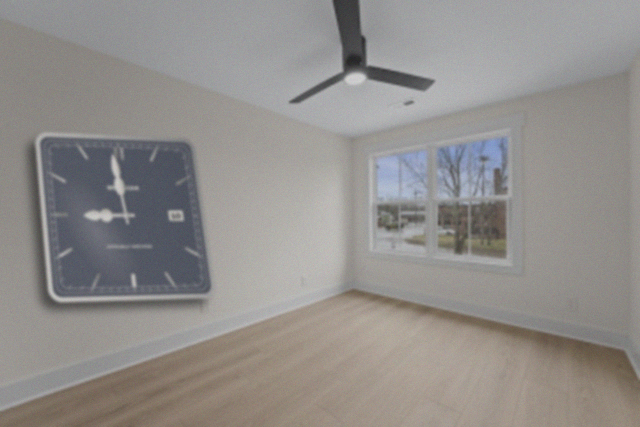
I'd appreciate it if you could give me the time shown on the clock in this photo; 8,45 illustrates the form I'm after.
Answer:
8,59
